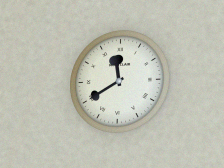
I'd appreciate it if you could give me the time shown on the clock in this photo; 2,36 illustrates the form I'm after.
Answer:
11,40
